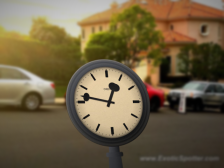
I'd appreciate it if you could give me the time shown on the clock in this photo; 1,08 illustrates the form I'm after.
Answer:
12,47
